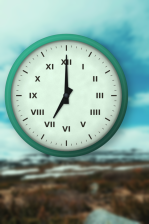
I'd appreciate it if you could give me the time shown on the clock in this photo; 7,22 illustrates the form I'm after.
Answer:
7,00
